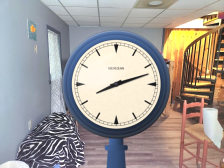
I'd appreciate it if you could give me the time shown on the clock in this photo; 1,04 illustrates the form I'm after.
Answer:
8,12
